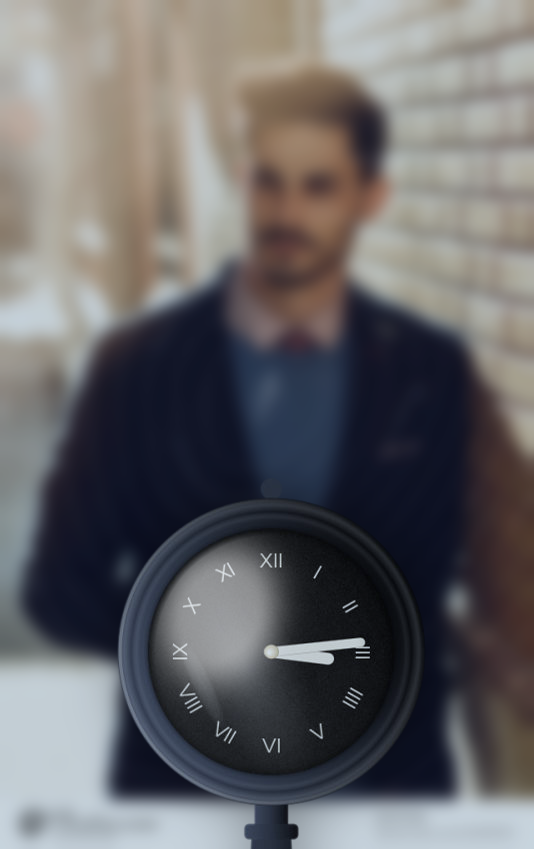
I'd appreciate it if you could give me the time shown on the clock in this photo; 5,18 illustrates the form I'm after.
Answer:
3,14
